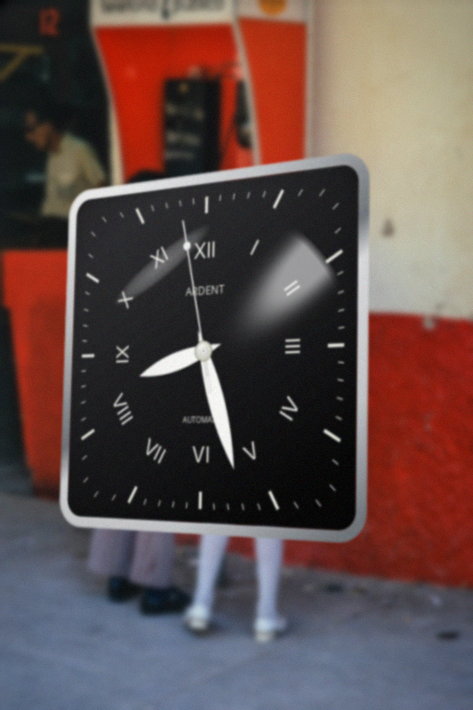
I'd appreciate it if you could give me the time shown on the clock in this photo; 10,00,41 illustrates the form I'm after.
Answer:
8,26,58
